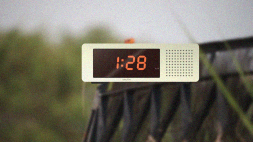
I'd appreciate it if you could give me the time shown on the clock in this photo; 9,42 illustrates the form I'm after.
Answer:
1,28
